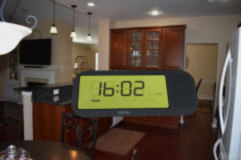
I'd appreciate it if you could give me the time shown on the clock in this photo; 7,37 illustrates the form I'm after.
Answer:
16,02
